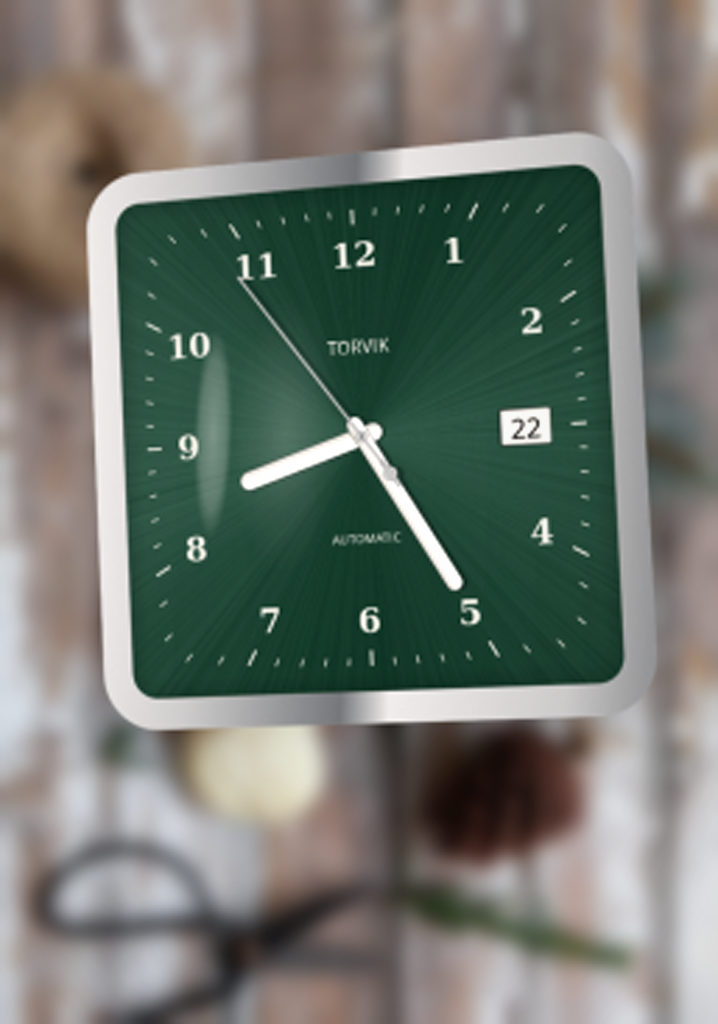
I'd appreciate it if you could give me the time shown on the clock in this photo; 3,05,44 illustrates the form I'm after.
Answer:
8,24,54
